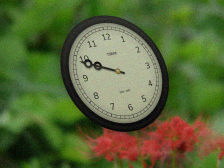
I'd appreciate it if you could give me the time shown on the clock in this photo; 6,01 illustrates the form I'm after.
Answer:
9,49
